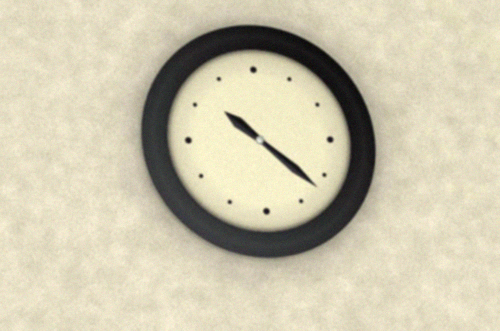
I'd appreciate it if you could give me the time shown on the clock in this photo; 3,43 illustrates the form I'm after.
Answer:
10,22
